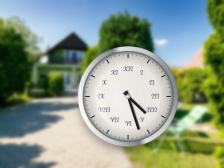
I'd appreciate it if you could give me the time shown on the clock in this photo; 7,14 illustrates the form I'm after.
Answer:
4,27
